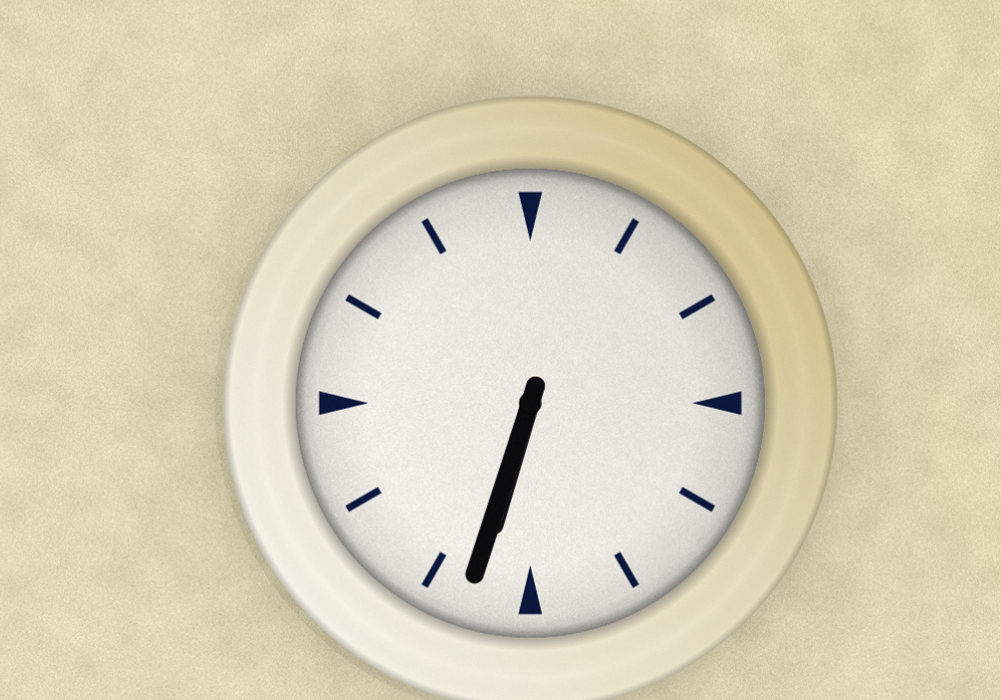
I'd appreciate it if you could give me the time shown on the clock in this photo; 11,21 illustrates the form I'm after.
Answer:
6,33
